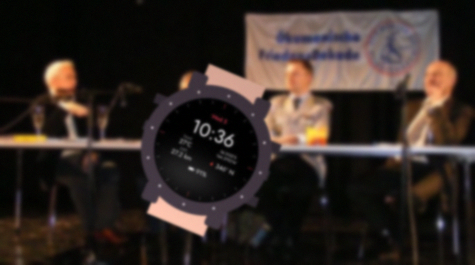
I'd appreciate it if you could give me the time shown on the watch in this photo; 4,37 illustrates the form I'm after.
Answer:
10,36
